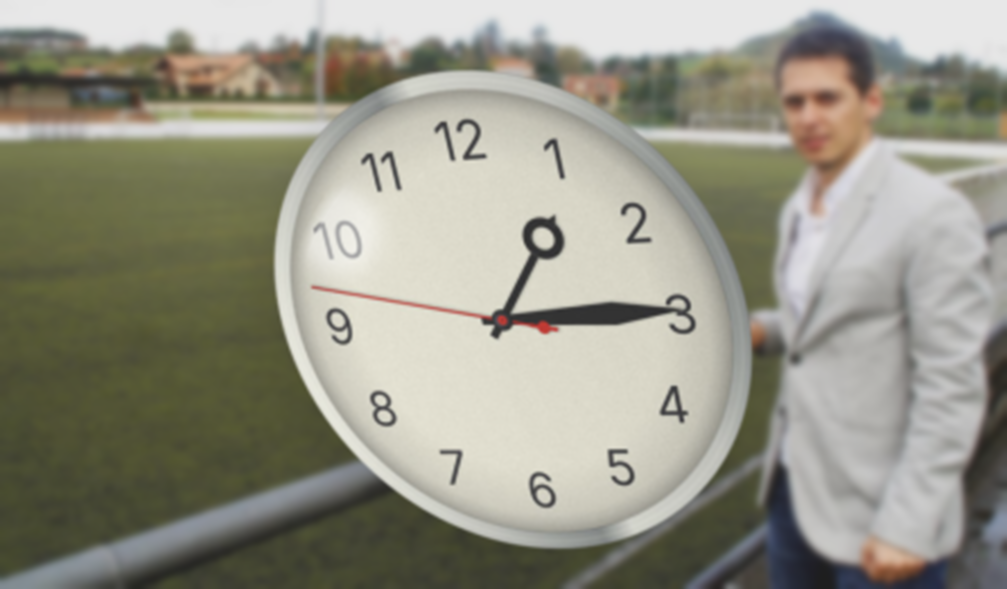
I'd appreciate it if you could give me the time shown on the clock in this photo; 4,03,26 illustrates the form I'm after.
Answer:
1,14,47
